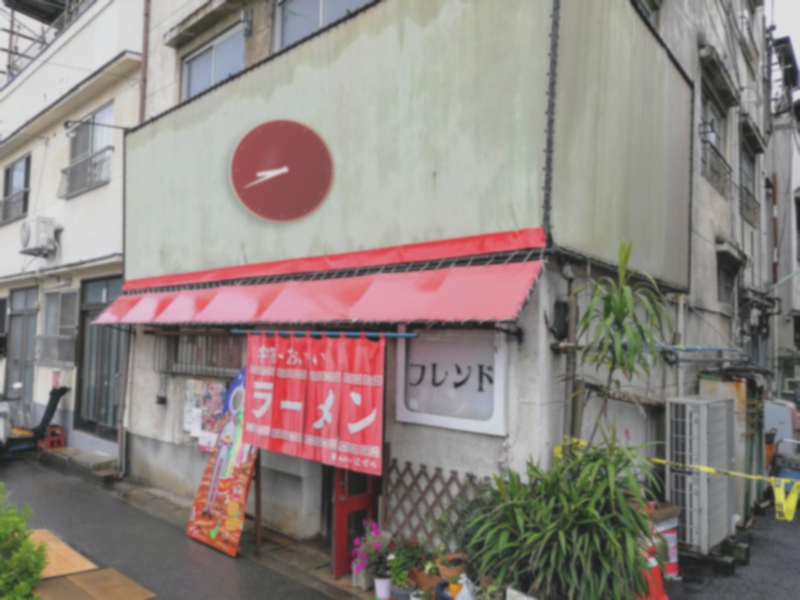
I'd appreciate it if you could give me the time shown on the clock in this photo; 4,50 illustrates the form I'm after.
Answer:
8,41
